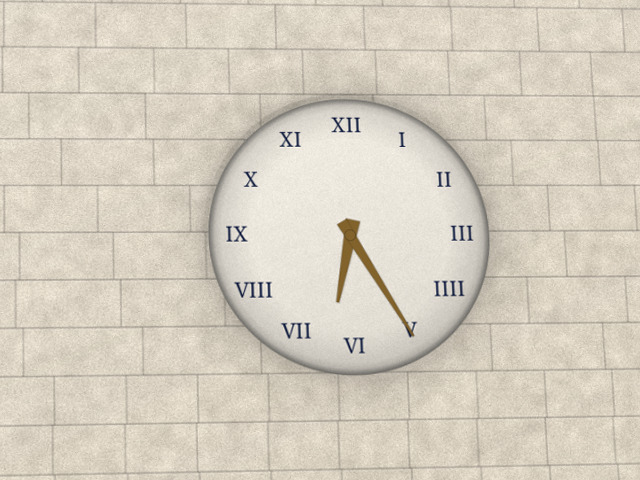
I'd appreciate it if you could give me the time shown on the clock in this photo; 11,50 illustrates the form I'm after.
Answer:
6,25
